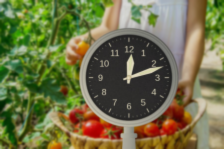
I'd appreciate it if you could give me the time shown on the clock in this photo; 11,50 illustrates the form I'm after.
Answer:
12,12
